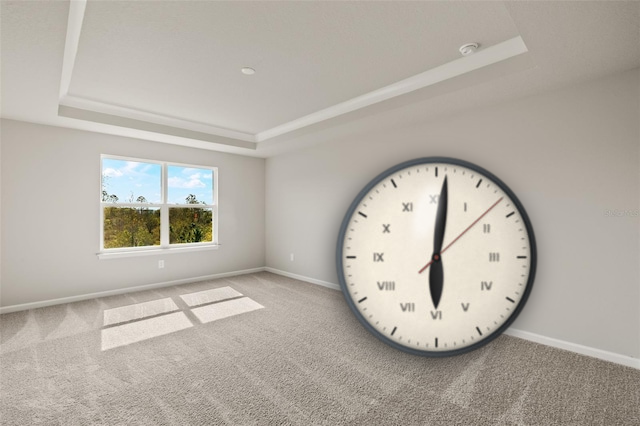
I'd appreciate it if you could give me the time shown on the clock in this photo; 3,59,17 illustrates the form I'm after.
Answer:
6,01,08
